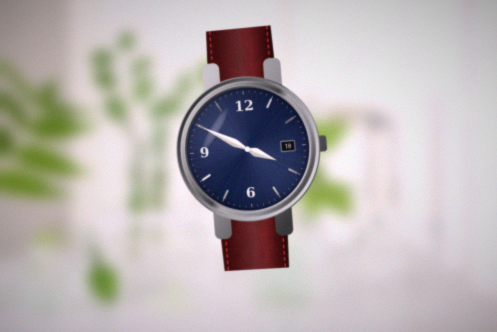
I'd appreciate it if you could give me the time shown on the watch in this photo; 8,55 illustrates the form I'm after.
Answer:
3,50
